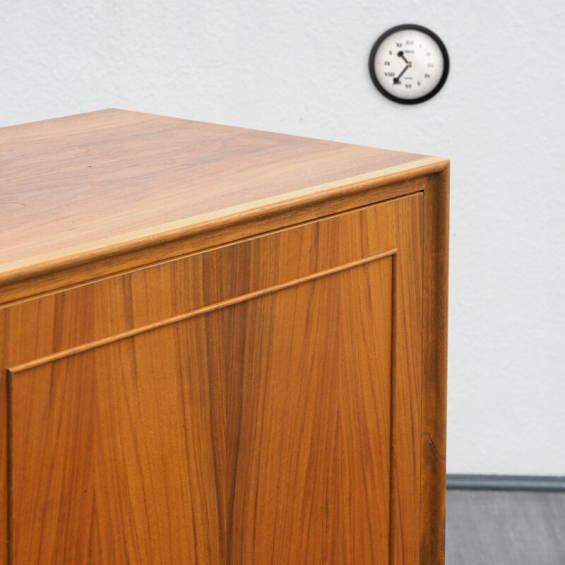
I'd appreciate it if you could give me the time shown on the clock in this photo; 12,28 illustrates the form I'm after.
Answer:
10,36
